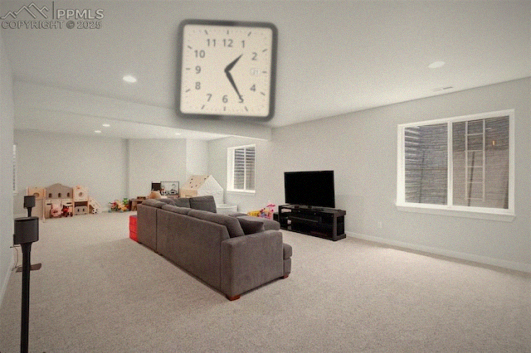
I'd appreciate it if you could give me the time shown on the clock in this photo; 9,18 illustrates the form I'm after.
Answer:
1,25
